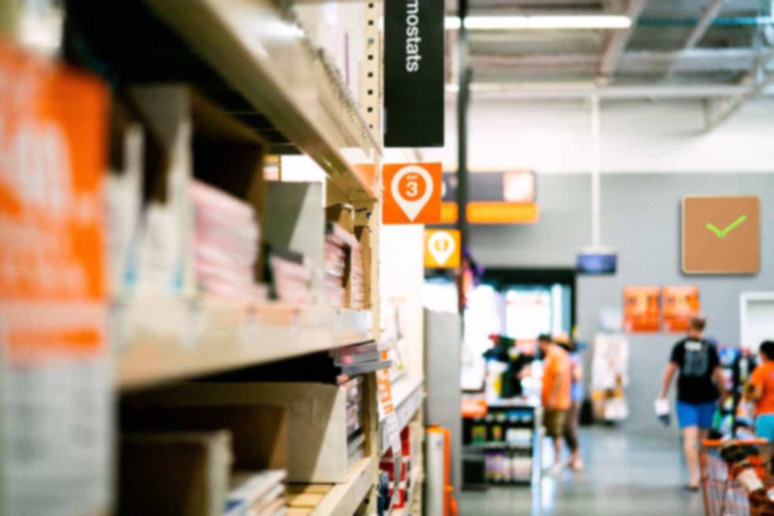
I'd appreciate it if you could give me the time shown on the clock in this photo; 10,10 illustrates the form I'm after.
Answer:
10,09
